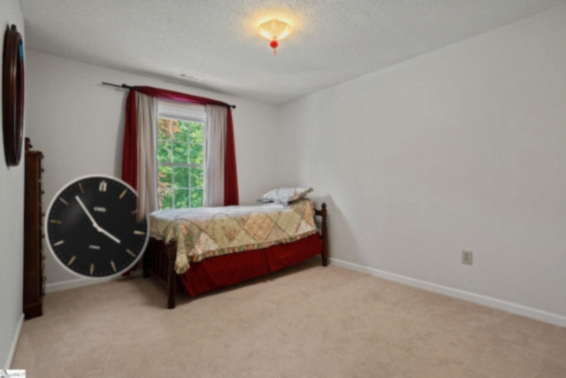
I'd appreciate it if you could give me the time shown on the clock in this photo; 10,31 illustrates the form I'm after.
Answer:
3,53
